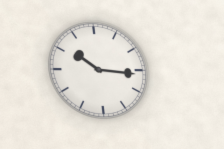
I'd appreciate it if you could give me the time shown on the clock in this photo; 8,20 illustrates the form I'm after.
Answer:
10,16
